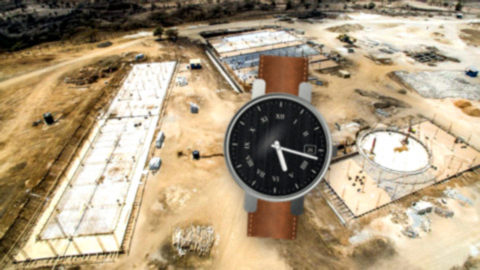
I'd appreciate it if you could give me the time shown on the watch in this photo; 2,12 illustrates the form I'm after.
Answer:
5,17
